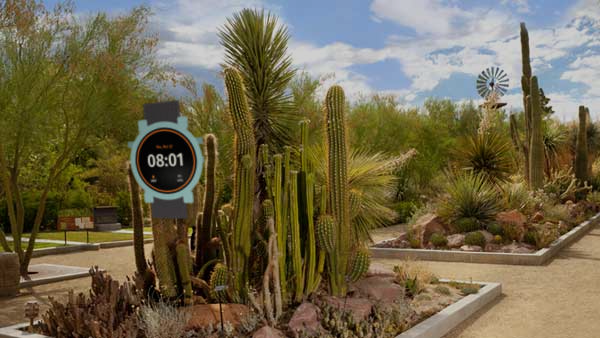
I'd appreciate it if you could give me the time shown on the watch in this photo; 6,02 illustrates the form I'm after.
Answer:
8,01
